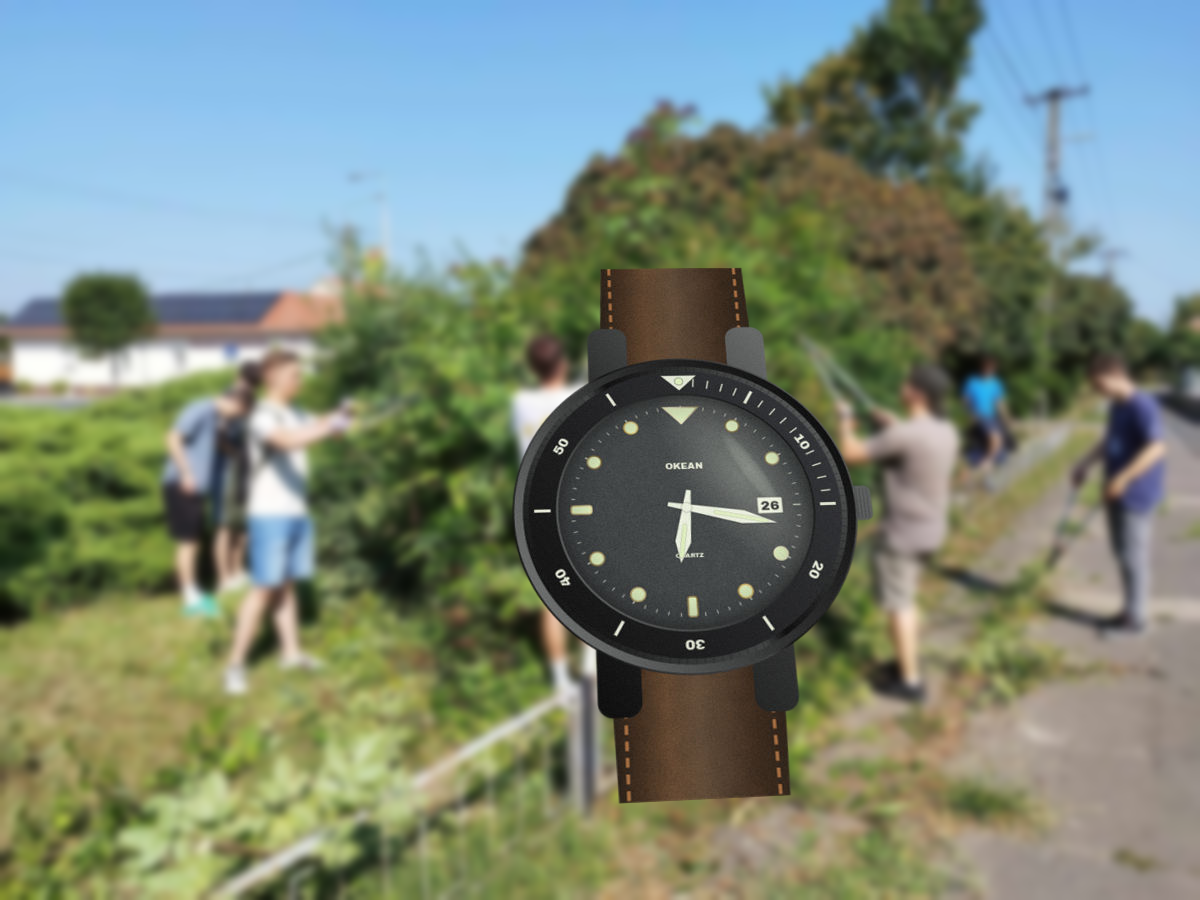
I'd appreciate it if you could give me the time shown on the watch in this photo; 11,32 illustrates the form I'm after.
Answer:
6,17
